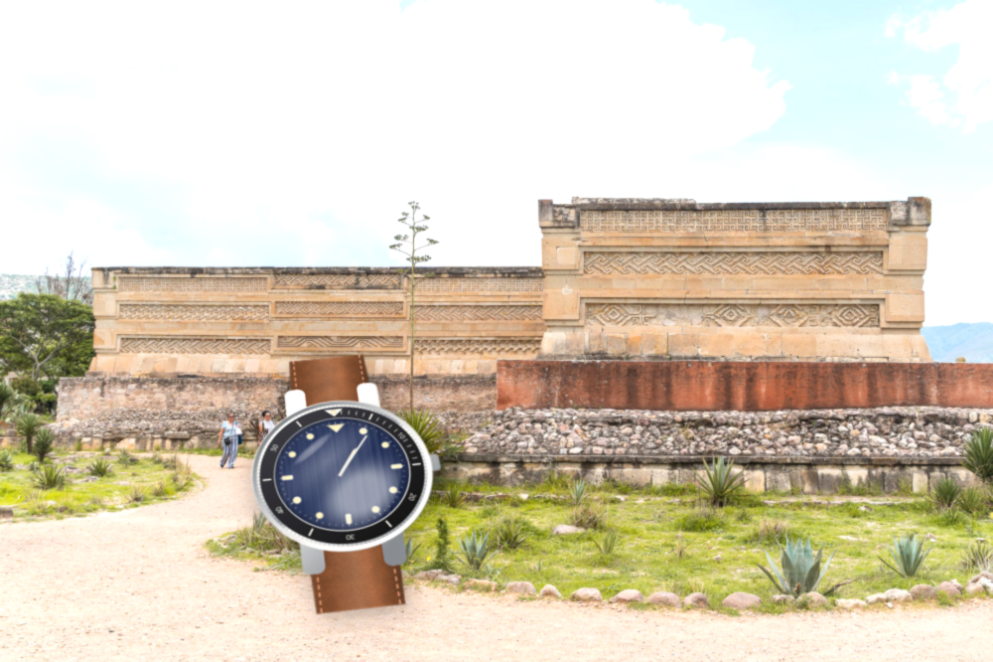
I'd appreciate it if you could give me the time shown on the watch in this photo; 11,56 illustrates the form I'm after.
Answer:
1,06
